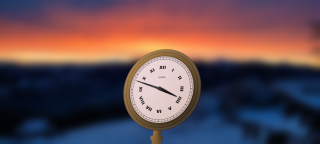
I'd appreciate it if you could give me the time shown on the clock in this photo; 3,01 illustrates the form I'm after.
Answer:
3,48
